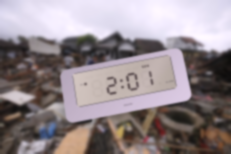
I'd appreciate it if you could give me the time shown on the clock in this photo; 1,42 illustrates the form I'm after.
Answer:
2,01
